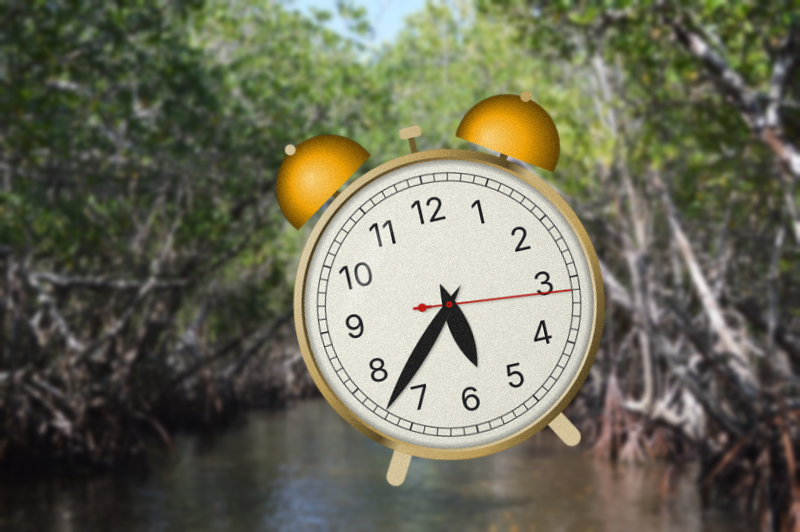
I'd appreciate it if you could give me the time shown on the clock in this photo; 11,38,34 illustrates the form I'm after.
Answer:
5,37,16
